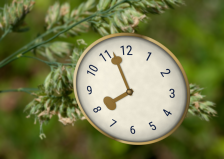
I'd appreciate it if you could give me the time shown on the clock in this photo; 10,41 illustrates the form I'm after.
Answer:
7,57
